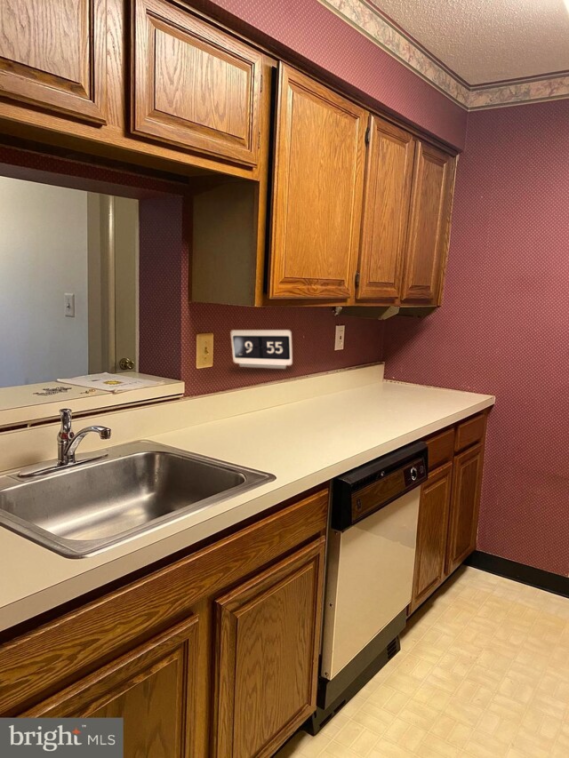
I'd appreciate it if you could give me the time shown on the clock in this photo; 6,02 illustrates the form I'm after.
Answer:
9,55
